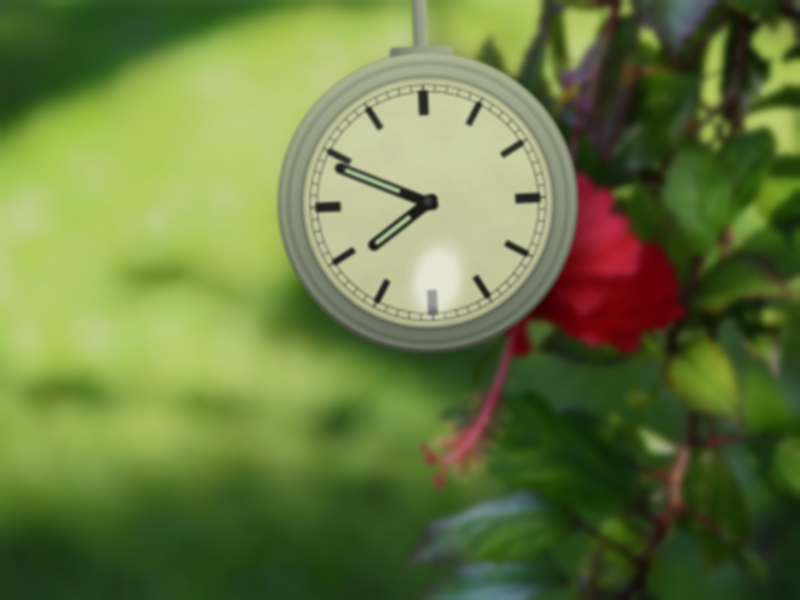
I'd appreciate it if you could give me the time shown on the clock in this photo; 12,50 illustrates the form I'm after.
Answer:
7,49
